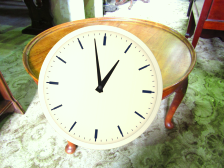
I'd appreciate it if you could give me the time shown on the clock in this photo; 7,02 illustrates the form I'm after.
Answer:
12,58
